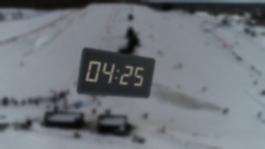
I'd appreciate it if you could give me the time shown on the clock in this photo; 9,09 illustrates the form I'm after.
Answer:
4,25
